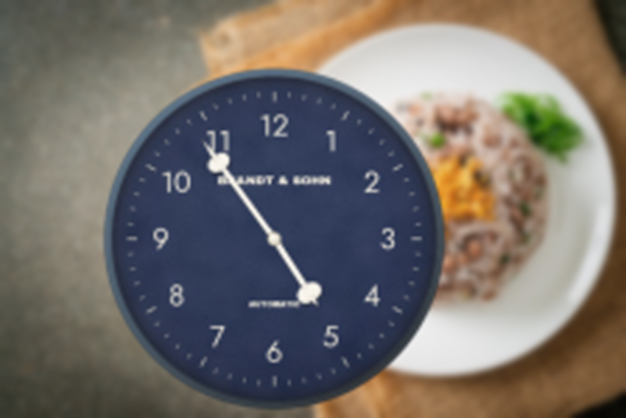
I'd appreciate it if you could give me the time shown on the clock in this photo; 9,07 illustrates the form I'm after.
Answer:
4,54
